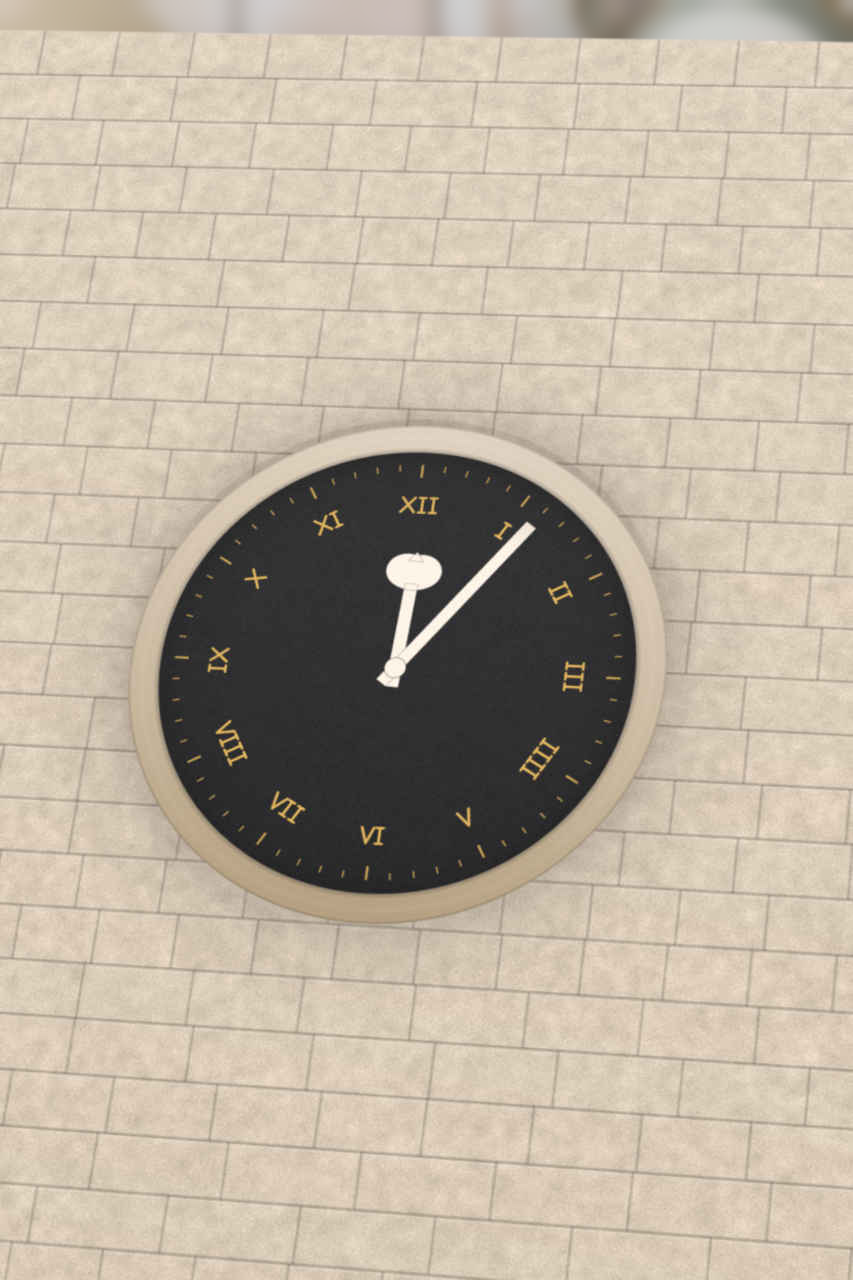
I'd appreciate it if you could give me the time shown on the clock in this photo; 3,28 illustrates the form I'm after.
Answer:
12,06
